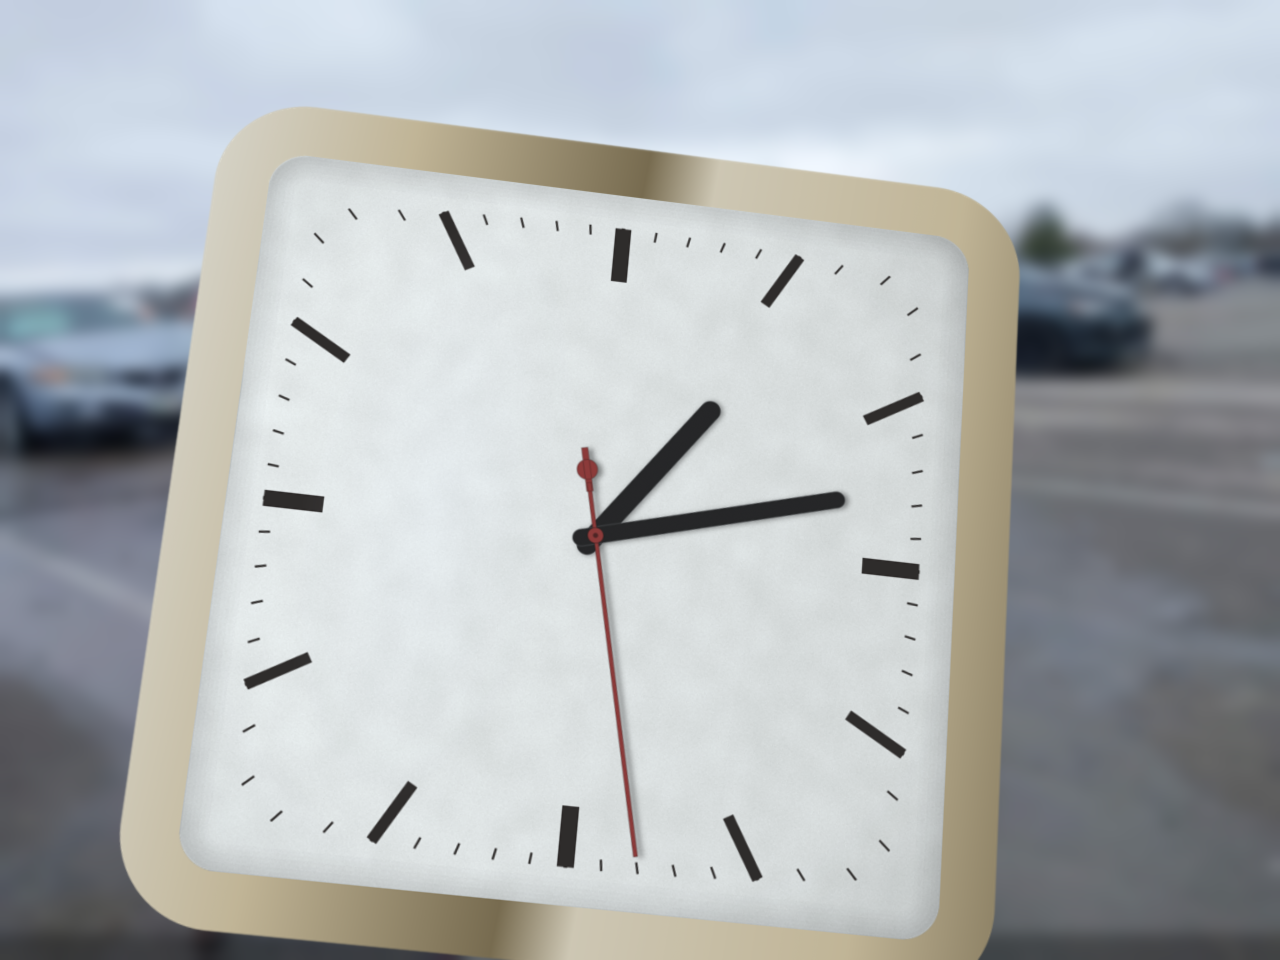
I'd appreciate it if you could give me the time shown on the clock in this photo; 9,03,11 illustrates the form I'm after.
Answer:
1,12,28
